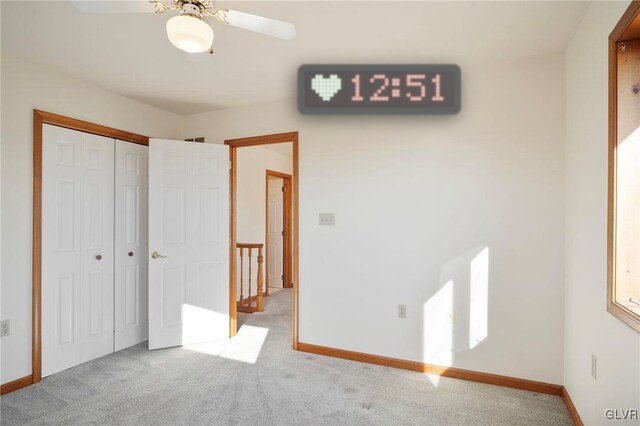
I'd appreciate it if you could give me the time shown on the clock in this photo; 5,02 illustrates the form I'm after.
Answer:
12,51
